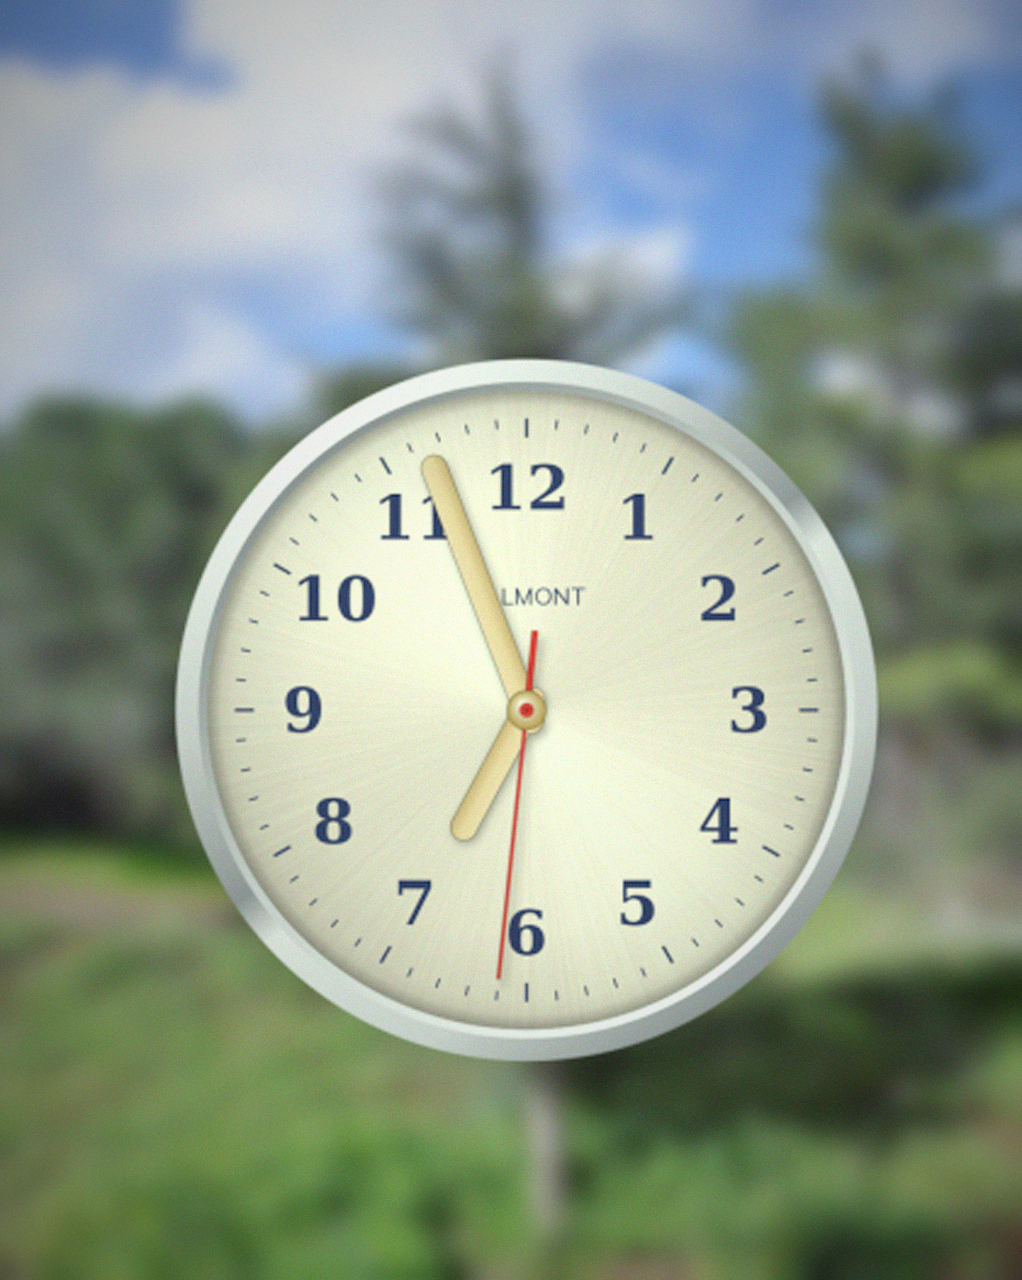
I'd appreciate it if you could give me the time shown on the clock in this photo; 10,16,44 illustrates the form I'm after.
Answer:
6,56,31
